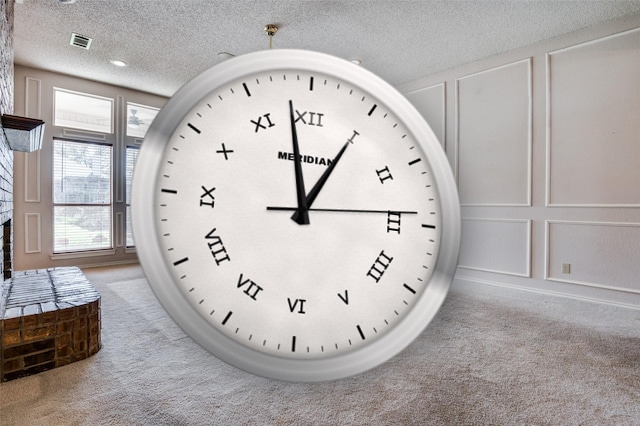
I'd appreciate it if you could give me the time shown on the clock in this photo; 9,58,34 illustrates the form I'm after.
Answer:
12,58,14
